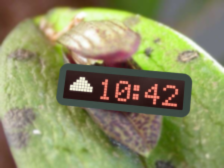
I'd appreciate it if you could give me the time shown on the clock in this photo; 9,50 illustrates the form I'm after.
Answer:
10,42
